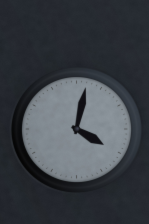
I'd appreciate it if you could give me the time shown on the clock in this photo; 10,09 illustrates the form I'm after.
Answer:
4,02
